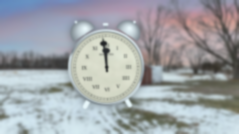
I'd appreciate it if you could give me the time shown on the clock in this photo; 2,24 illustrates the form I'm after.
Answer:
11,59
